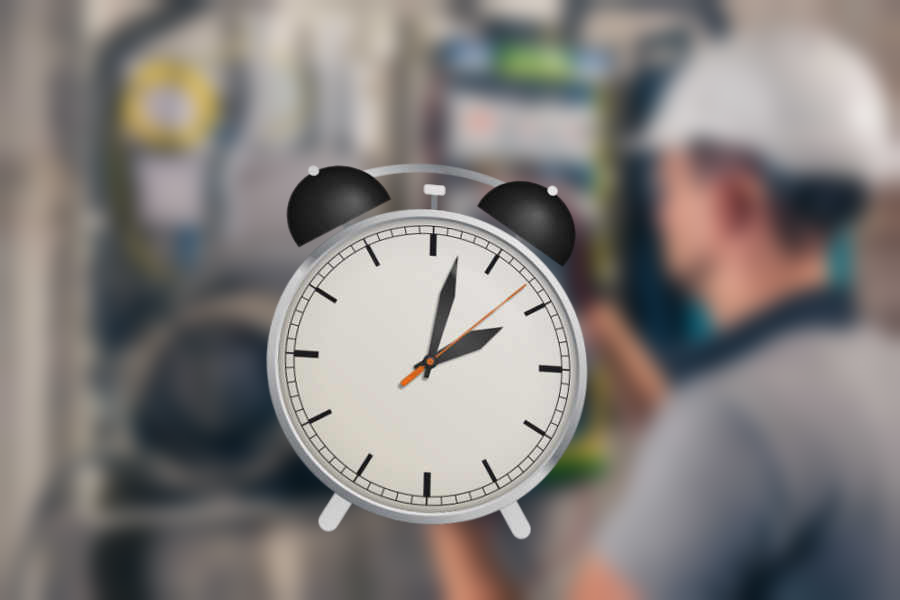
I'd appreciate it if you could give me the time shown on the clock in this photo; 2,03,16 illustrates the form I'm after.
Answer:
2,02,08
